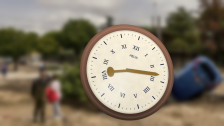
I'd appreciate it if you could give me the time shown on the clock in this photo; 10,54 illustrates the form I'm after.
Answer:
8,13
